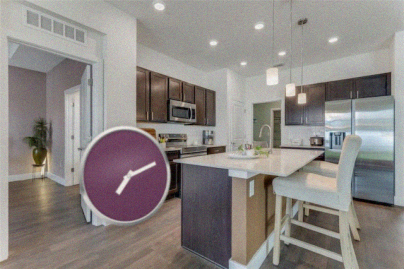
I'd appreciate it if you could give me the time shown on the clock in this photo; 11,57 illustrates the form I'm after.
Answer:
7,11
